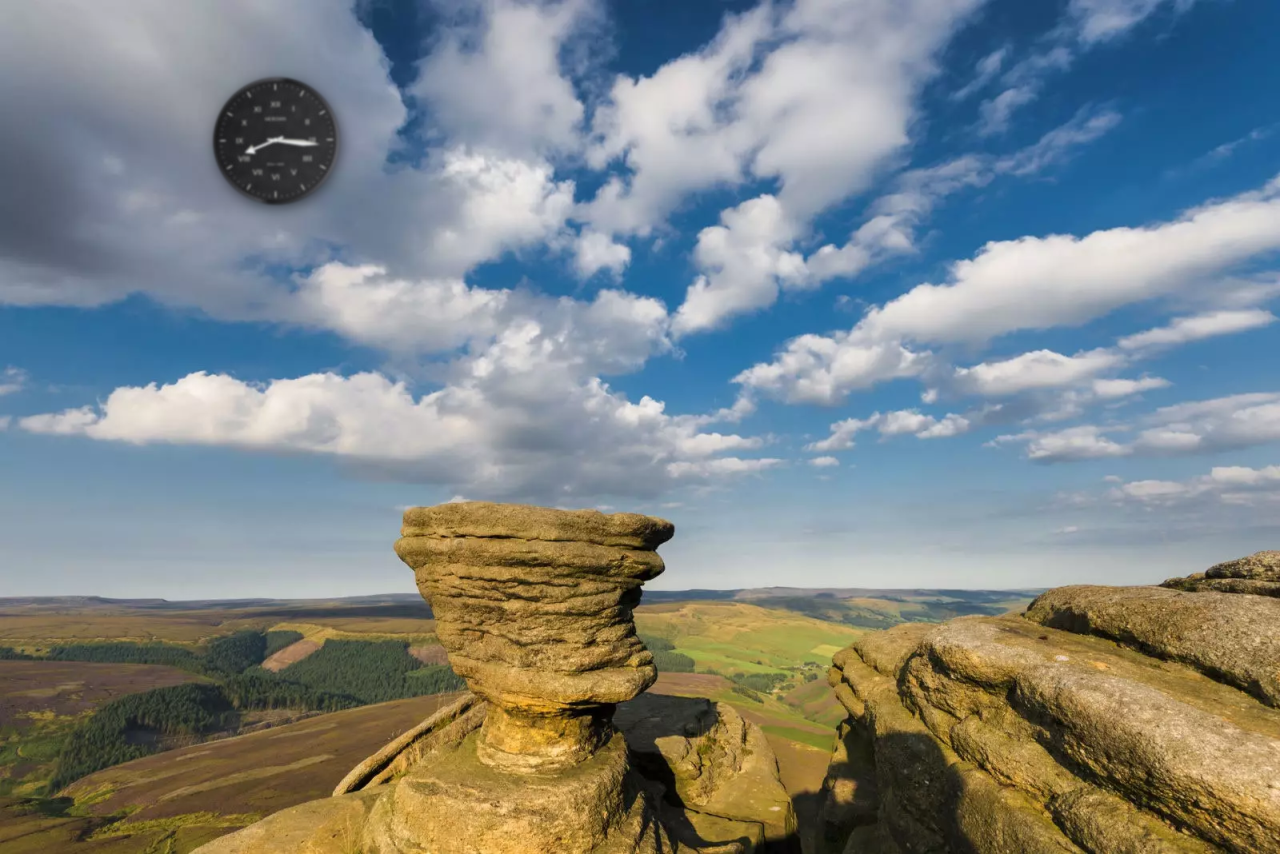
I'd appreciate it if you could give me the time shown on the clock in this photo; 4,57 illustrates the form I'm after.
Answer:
8,16
